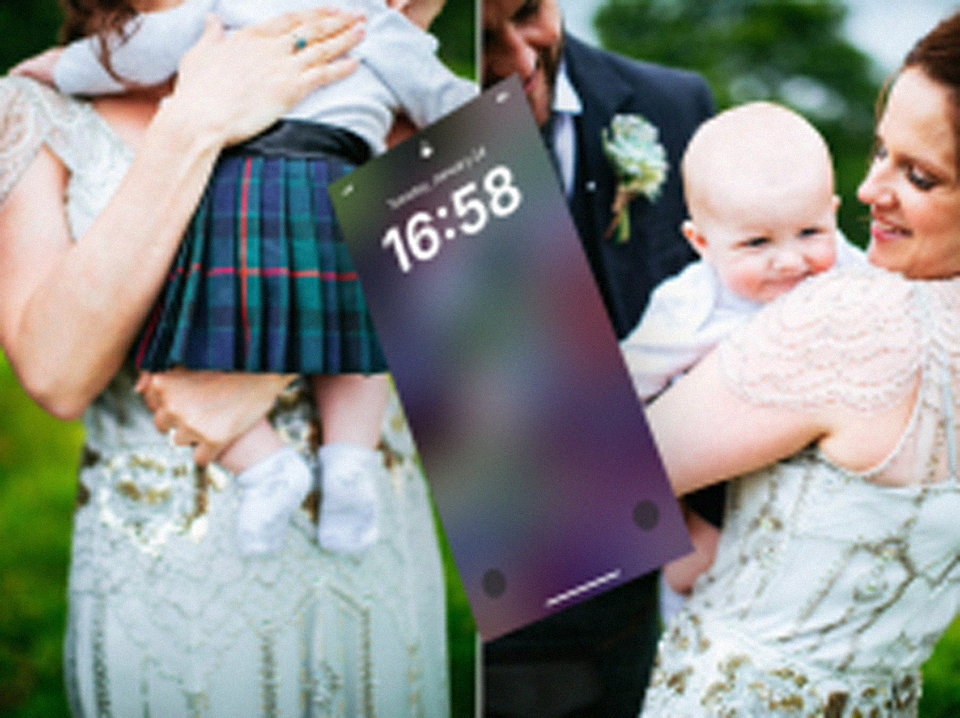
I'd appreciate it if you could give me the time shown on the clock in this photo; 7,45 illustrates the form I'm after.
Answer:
16,58
